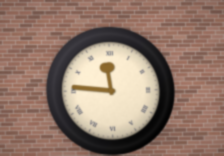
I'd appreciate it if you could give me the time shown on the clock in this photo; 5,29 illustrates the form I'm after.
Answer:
11,46
